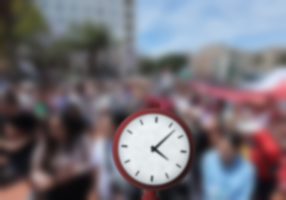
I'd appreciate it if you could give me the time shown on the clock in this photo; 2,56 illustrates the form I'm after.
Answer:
4,07
